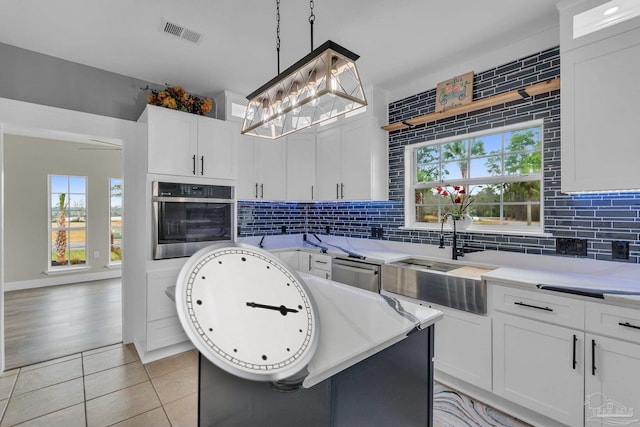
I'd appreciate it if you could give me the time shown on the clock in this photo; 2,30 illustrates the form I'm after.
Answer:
3,16
